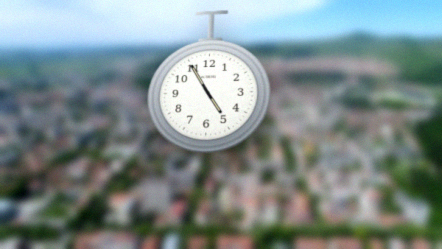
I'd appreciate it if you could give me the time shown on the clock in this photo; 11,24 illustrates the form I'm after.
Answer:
4,55
